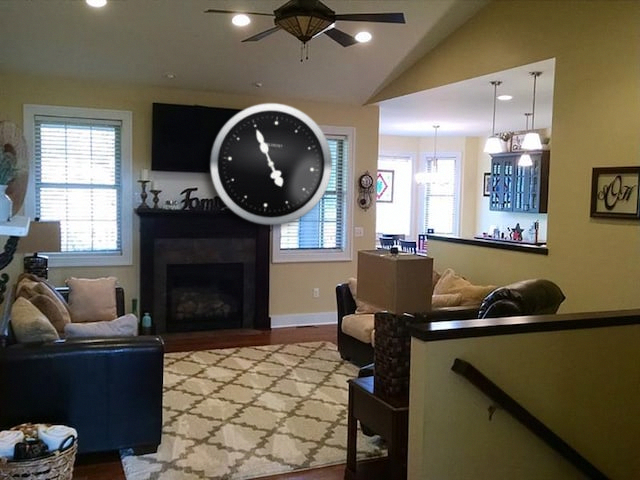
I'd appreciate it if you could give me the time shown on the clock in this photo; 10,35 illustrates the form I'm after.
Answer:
4,55
